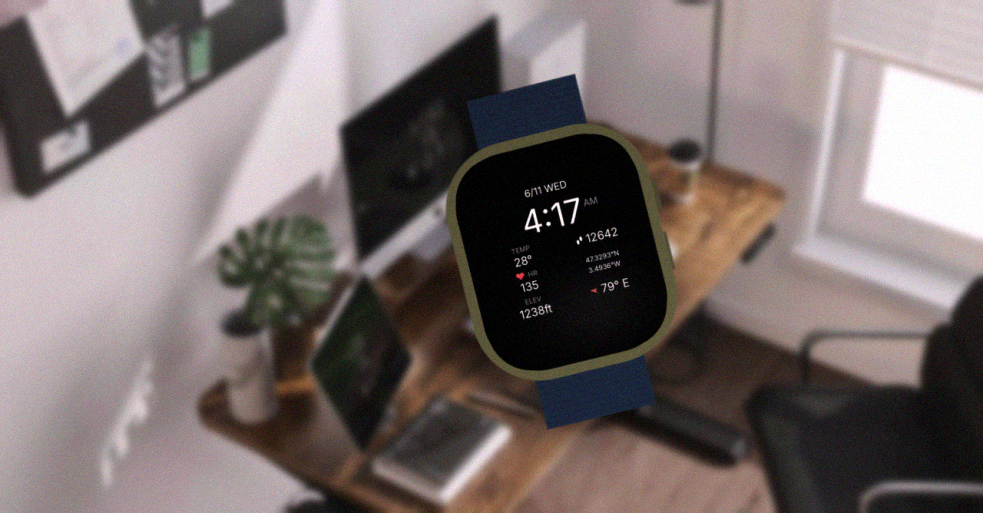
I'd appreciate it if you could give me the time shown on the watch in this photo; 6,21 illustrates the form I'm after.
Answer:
4,17
